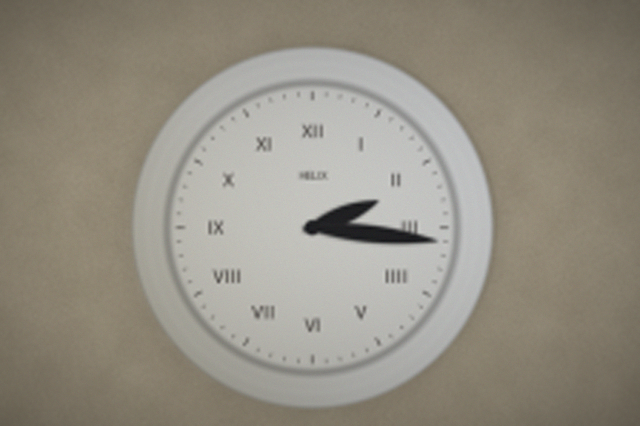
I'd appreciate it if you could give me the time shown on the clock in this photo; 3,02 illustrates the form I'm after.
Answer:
2,16
